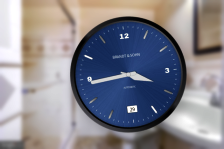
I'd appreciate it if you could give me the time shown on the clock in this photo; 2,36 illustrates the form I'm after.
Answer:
3,44
